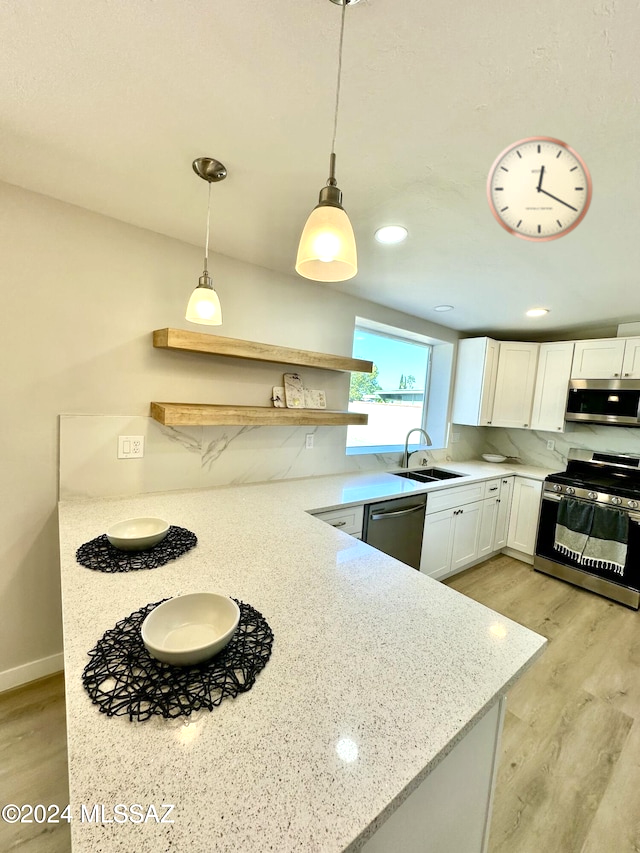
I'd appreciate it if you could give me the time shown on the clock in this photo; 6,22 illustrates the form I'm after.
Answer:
12,20
